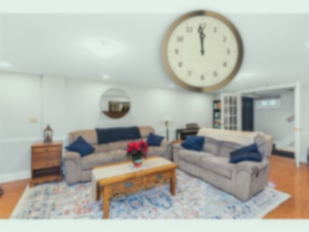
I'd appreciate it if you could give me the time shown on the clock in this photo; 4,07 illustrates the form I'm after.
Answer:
11,59
